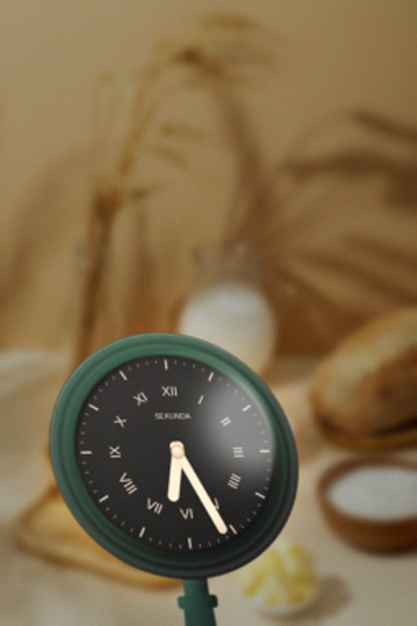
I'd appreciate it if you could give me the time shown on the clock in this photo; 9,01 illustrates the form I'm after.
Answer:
6,26
